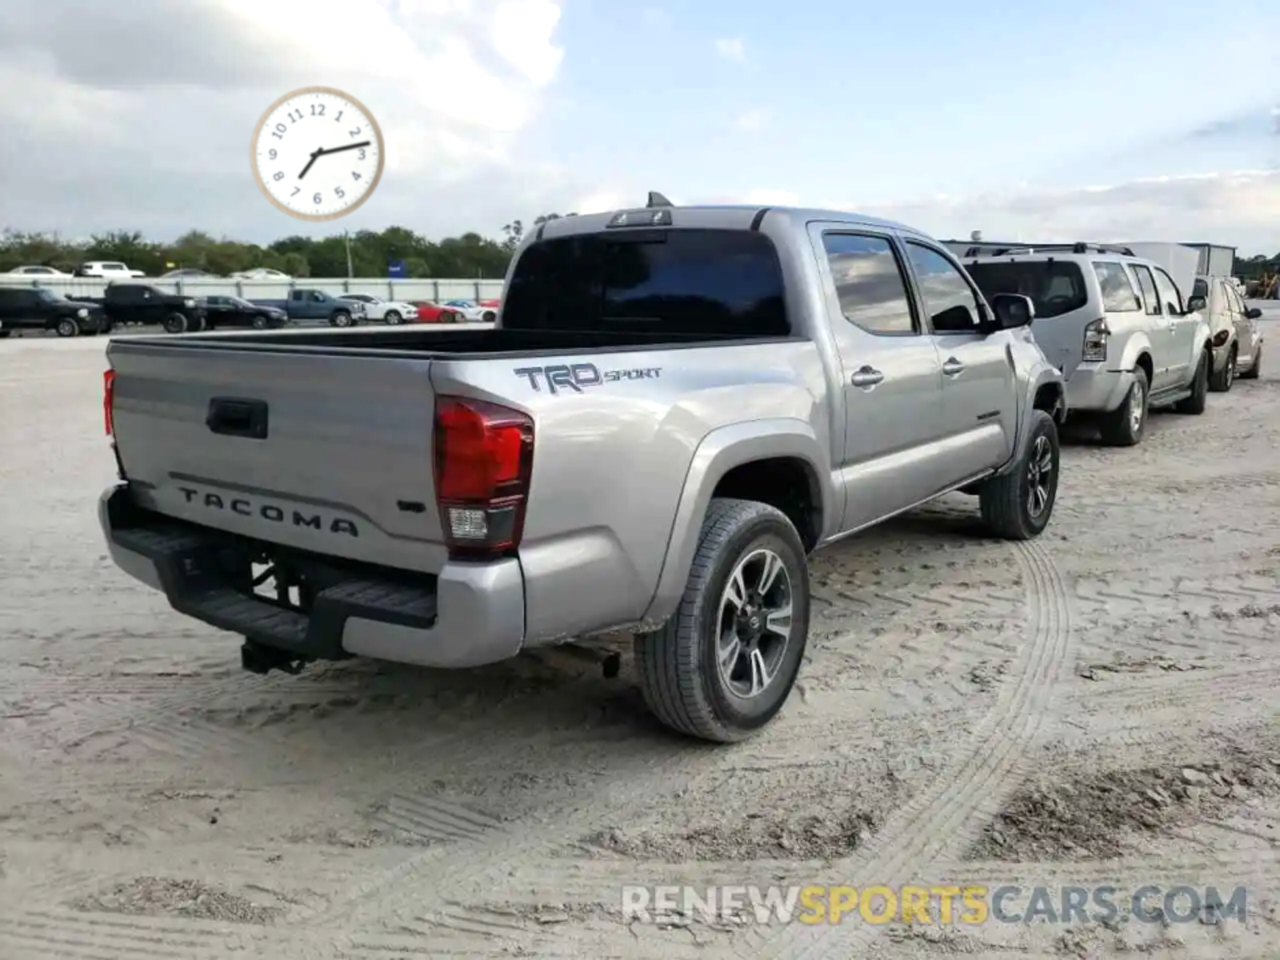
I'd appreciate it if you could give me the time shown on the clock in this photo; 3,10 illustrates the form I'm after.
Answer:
7,13
